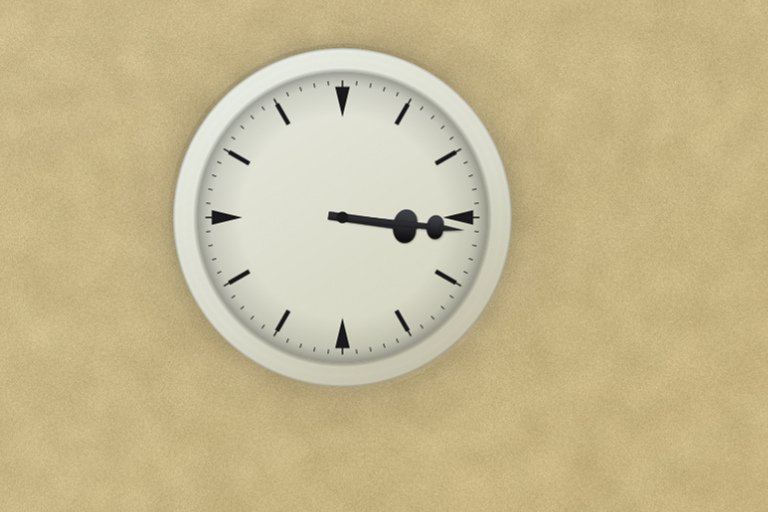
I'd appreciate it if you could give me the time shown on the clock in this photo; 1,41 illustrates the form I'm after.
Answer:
3,16
